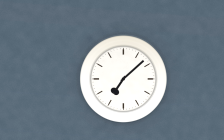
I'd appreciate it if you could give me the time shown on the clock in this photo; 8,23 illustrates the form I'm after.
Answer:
7,08
